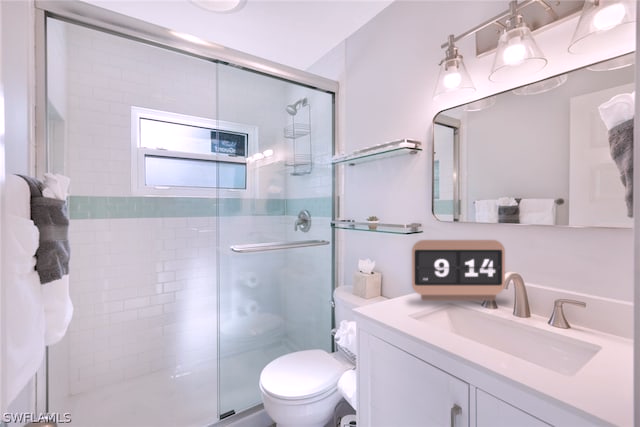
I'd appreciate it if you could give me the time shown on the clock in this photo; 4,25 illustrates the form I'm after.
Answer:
9,14
